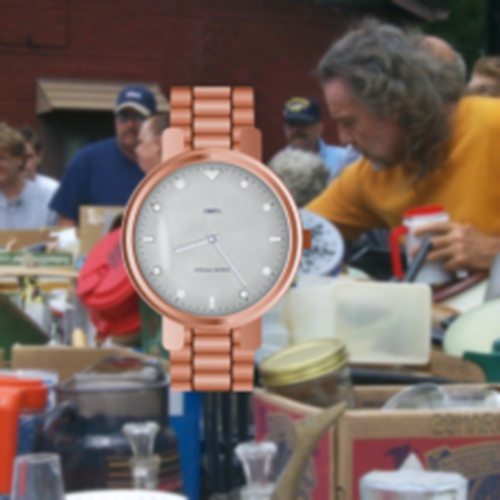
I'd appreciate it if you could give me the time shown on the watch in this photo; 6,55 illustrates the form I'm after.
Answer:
8,24
